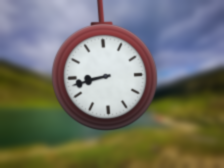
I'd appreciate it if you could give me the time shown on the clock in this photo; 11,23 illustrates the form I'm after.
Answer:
8,43
